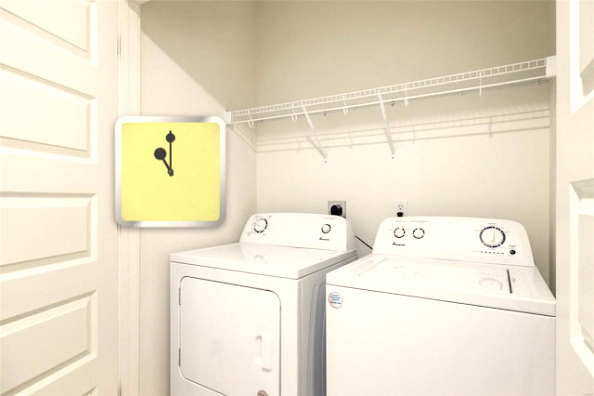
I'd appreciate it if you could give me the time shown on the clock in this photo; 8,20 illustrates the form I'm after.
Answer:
11,00
